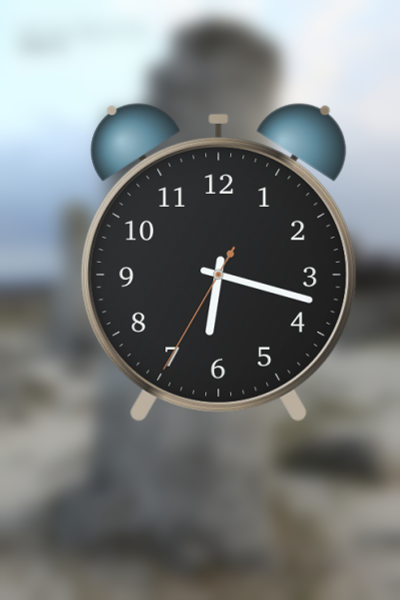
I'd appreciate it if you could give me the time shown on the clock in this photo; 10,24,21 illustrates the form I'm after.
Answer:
6,17,35
